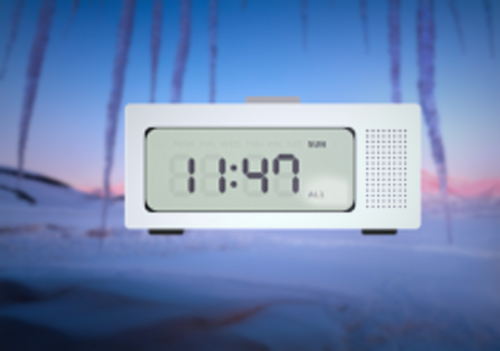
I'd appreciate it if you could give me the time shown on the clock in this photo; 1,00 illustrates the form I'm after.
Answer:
11,47
